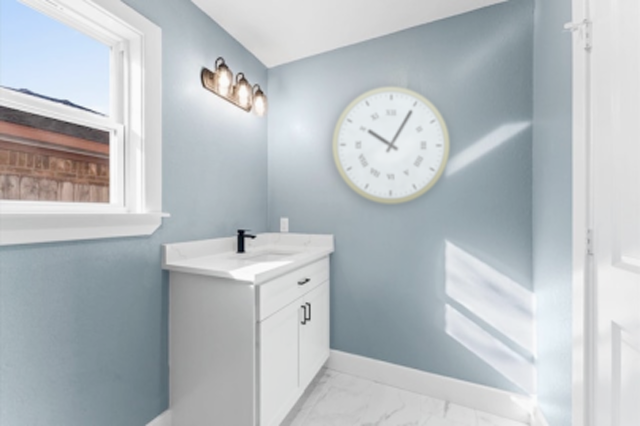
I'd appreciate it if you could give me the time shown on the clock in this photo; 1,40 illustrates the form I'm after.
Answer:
10,05
